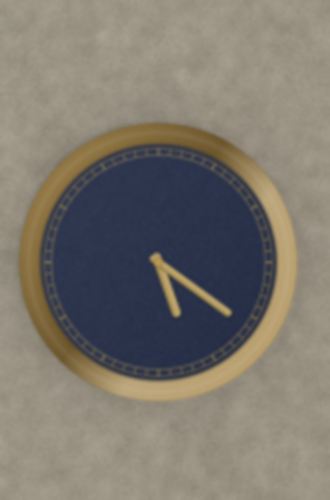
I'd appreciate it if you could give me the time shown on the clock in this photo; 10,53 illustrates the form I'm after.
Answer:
5,21
